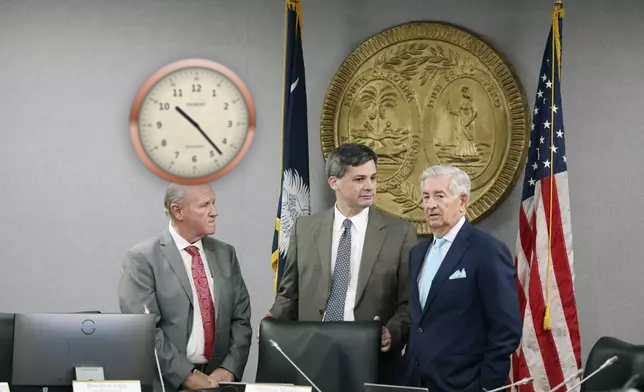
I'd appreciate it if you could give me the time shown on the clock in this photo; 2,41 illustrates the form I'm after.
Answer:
10,23
